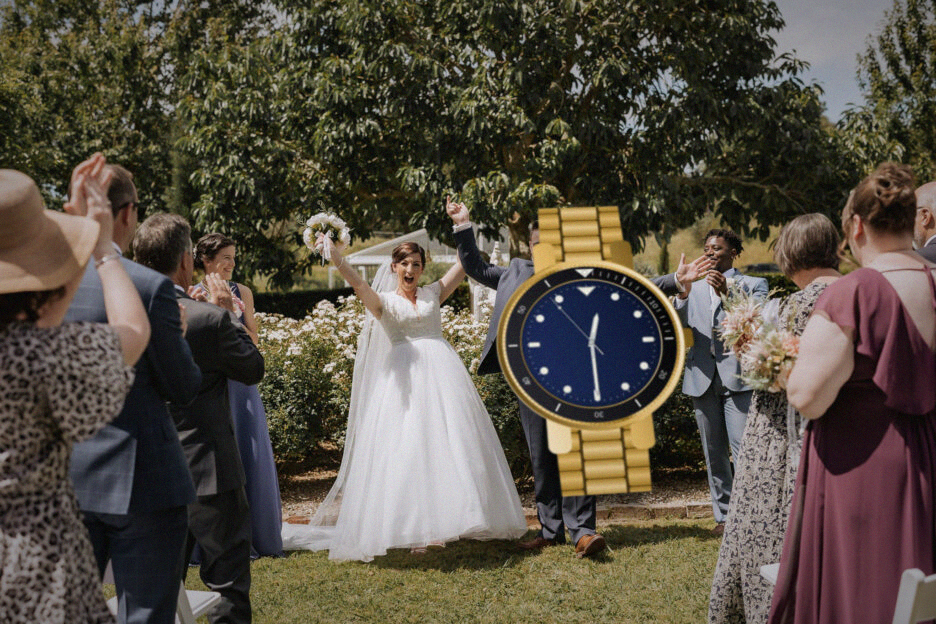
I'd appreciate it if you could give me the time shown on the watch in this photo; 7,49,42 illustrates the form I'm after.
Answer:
12,29,54
